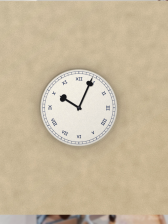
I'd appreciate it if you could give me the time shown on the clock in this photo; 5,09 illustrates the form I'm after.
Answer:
10,04
